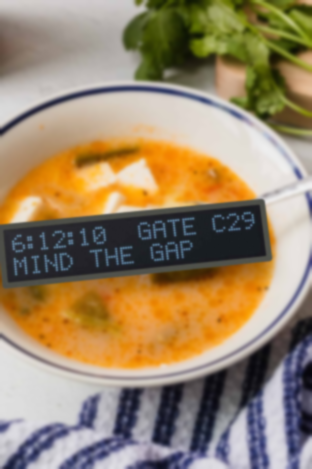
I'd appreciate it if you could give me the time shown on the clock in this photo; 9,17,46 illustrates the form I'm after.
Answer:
6,12,10
